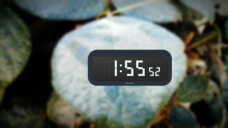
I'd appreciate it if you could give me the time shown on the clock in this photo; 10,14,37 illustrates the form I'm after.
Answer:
1,55,52
